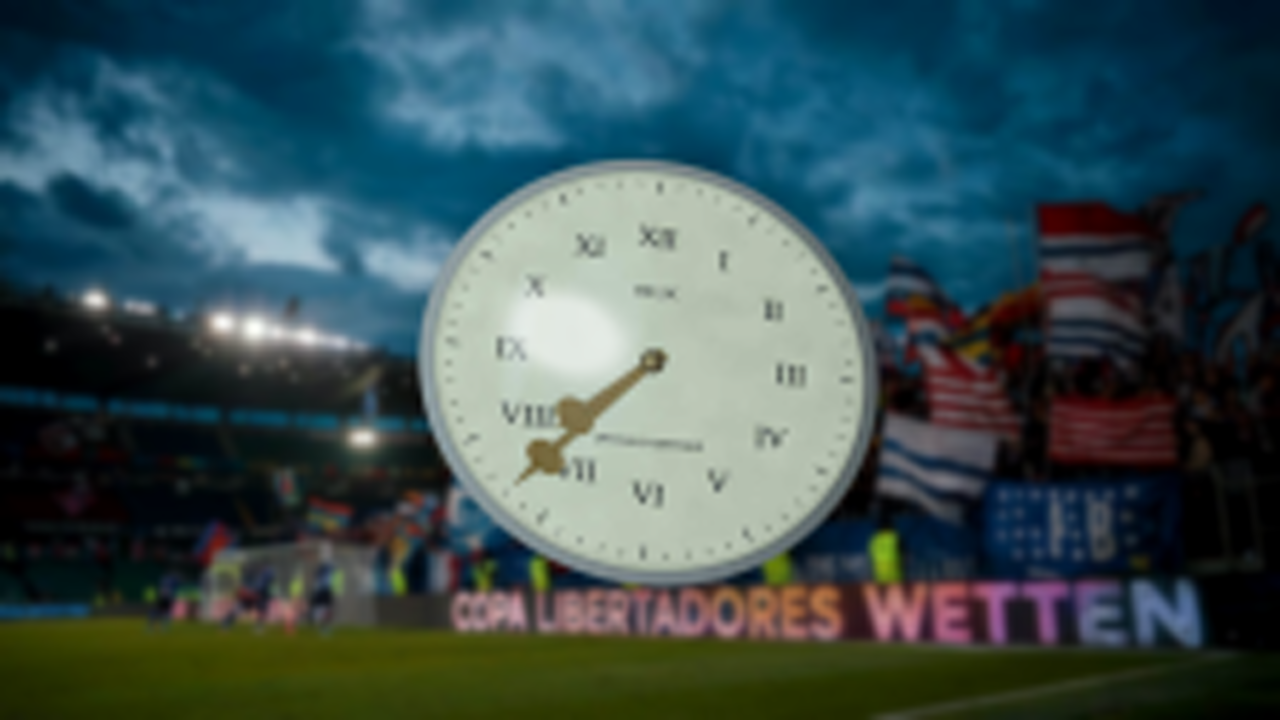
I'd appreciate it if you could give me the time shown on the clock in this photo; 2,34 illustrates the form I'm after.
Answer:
7,37
